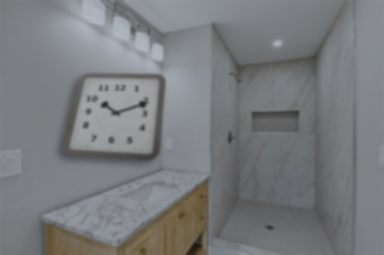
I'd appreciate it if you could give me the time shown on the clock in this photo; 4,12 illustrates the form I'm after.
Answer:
10,11
